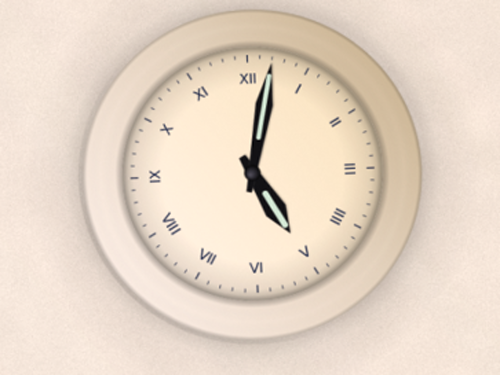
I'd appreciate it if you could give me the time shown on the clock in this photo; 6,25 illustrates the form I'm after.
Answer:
5,02
